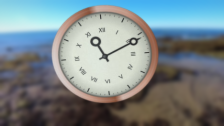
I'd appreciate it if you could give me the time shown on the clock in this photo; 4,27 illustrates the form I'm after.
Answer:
11,11
